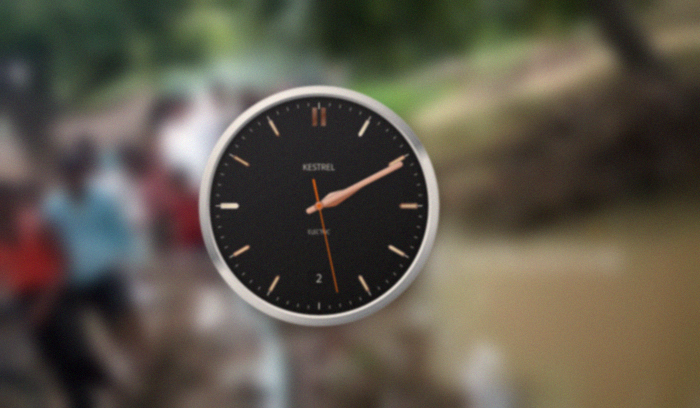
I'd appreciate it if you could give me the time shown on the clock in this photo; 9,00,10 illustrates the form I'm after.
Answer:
2,10,28
